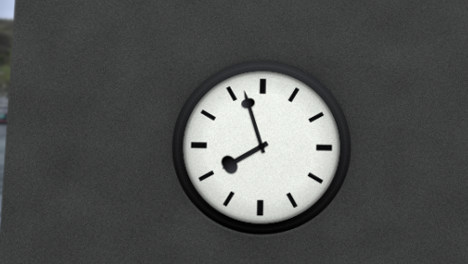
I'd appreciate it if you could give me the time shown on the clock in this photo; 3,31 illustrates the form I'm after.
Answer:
7,57
